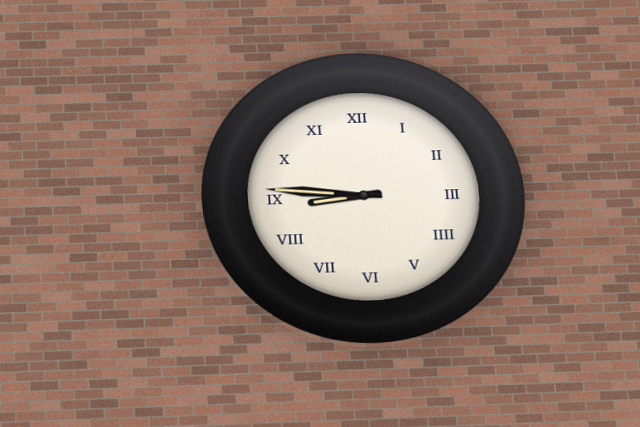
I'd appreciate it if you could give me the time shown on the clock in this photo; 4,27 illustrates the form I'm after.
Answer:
8,46
